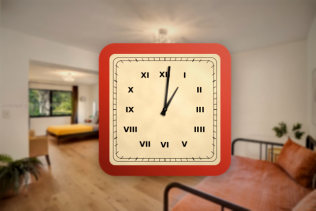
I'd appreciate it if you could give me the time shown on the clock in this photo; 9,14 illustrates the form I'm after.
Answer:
1,01
